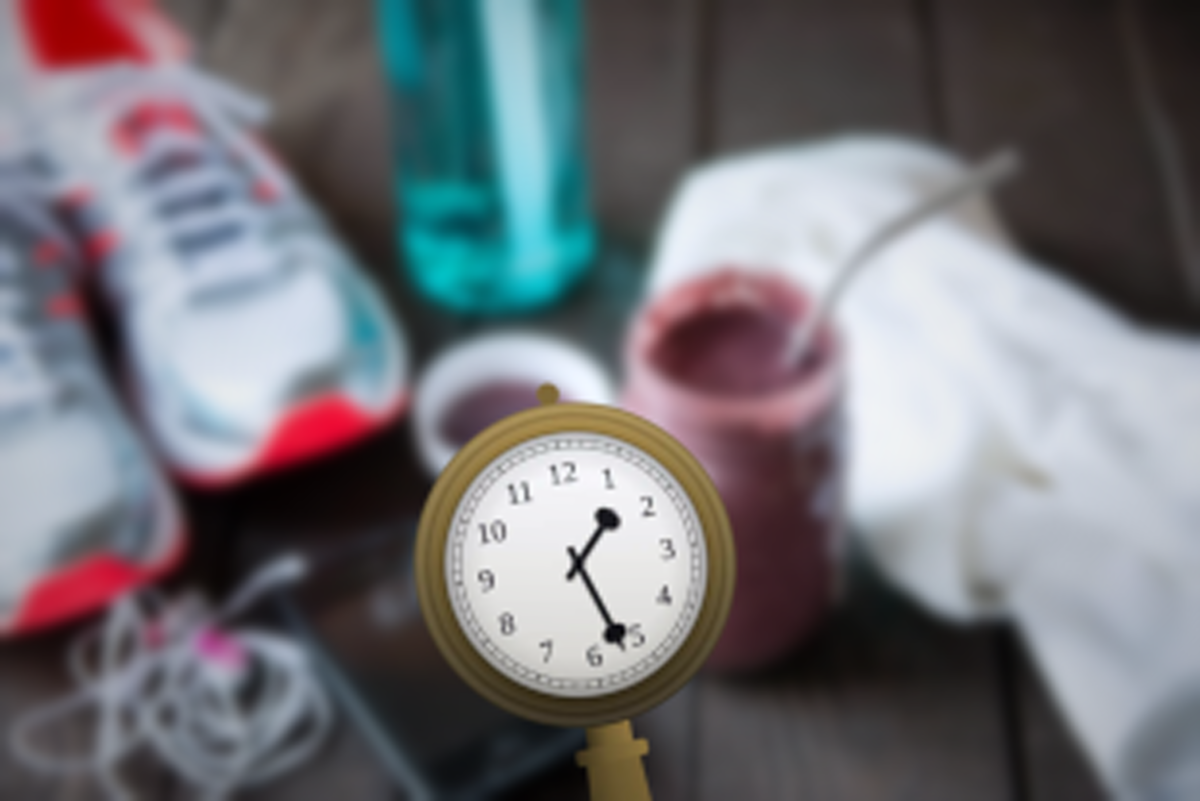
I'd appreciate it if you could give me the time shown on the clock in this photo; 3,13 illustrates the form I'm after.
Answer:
1,27
